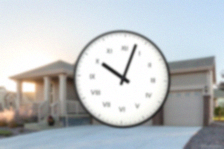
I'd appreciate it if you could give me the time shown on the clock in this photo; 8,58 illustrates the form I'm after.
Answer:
10,03
